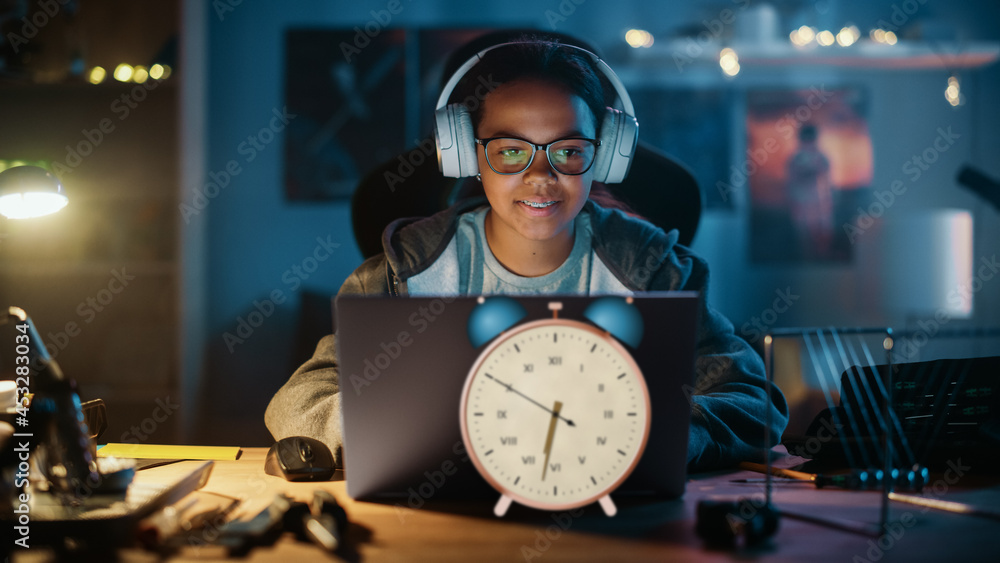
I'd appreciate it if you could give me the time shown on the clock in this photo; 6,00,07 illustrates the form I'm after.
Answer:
6,31,50
